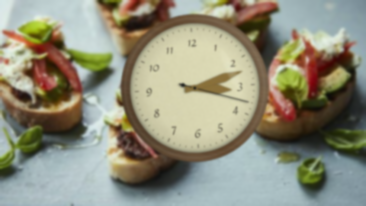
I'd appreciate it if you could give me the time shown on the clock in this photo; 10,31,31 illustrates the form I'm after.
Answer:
3,12,18
